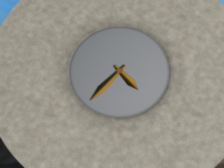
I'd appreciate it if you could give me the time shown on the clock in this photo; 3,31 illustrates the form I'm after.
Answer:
4,37
